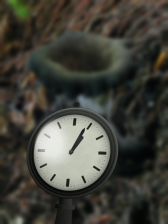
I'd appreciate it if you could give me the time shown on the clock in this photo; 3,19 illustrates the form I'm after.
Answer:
1,04
